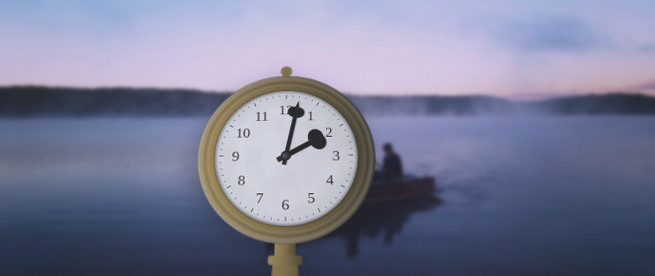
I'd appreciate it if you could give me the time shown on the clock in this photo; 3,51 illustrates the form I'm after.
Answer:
2,02
